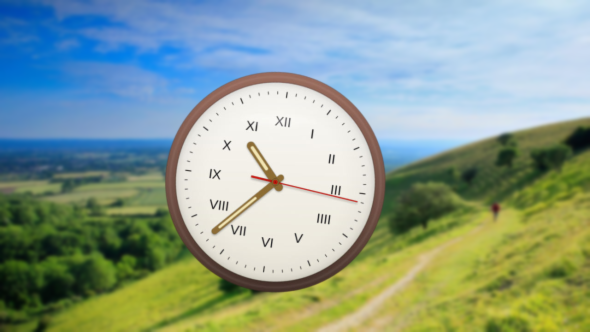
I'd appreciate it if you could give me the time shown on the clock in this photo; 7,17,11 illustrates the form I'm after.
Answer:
10,37,16
